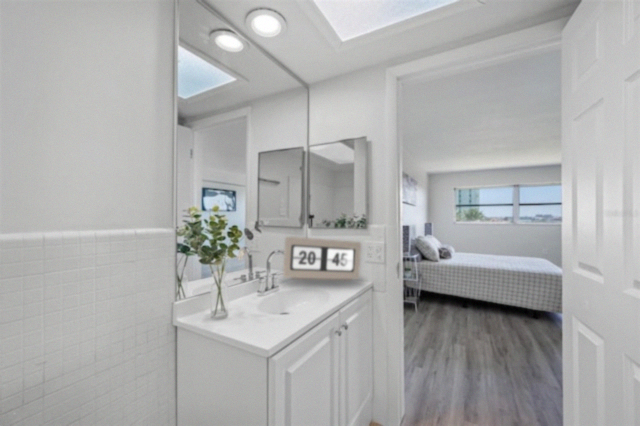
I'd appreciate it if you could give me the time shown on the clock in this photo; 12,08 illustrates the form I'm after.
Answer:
20,45
